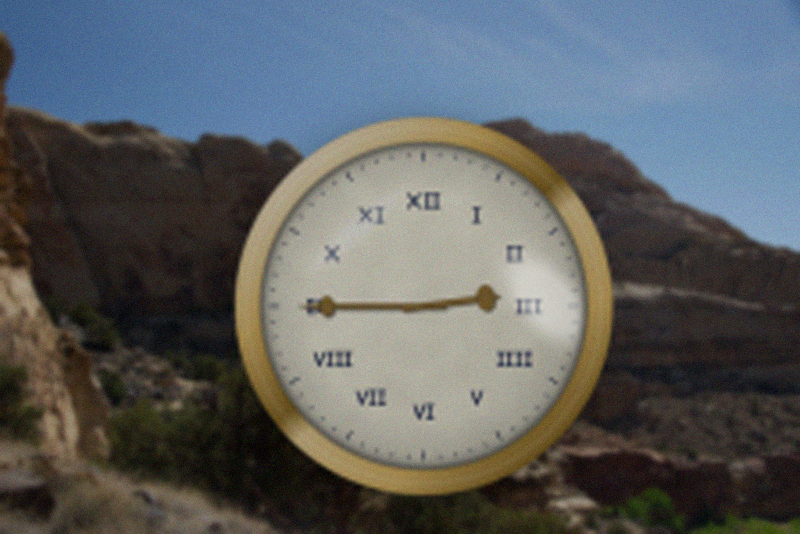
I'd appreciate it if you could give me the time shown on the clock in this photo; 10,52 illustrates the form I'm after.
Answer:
2,45
